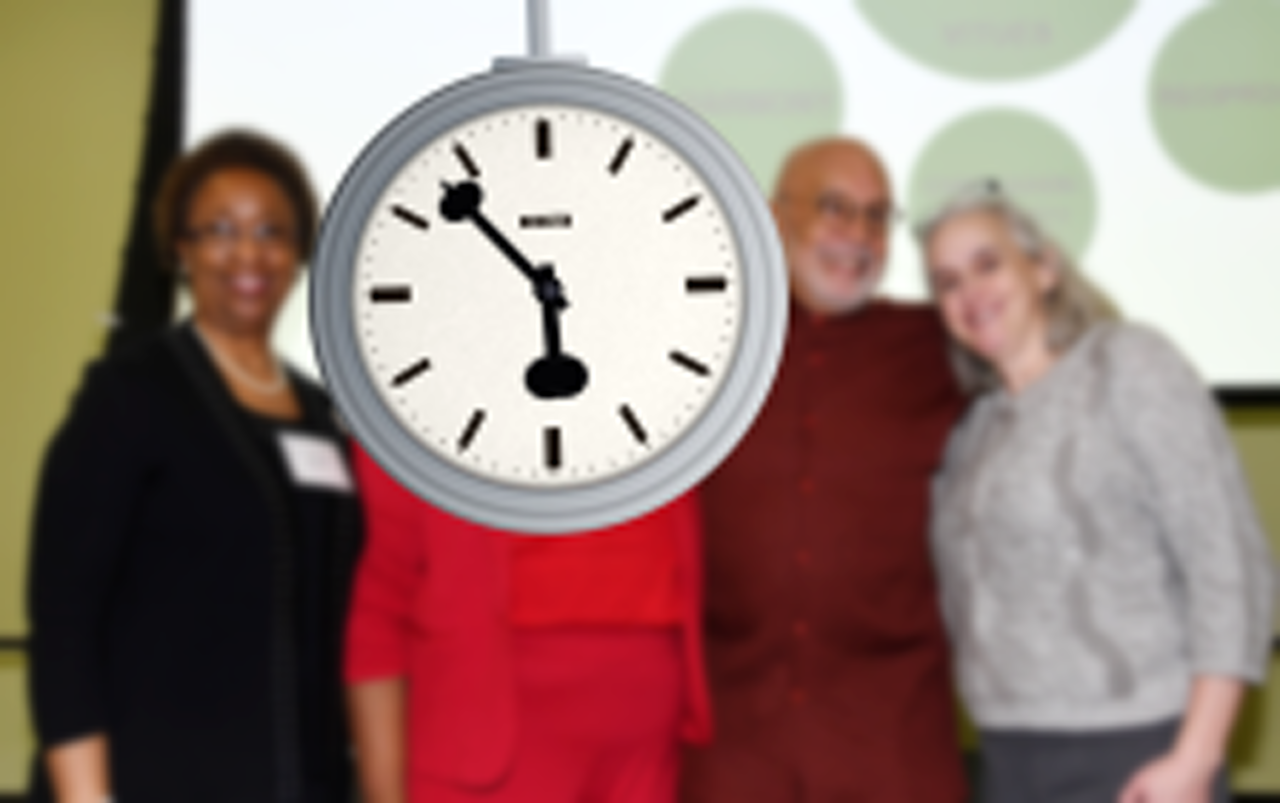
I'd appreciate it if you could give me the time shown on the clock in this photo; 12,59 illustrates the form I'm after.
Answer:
5,53
